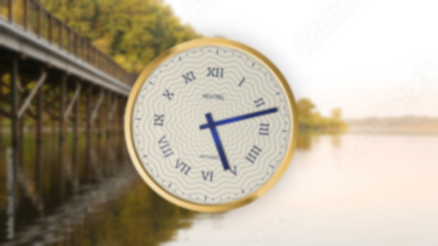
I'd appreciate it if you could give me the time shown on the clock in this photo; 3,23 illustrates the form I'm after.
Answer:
5,12
